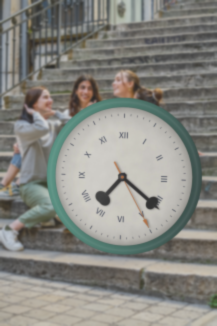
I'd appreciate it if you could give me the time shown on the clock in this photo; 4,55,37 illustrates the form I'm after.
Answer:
7,21,25
